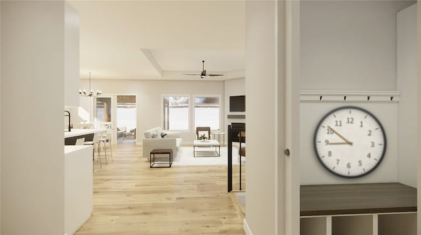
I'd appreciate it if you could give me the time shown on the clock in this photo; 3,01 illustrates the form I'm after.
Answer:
8,51
